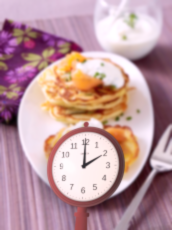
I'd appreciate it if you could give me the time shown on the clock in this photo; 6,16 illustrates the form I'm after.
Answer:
2,00
